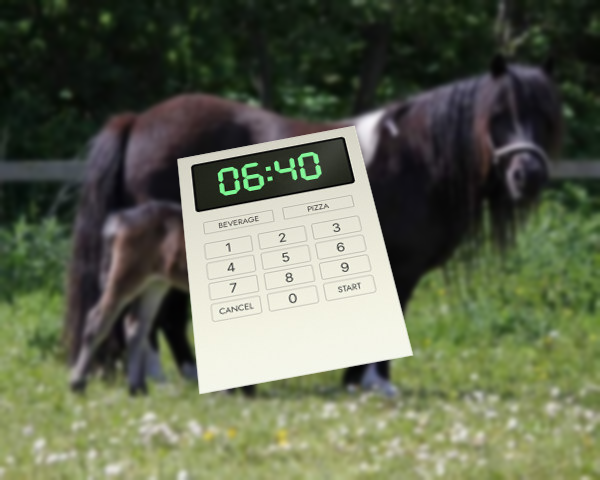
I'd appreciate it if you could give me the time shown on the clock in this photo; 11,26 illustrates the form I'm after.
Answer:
6,40
